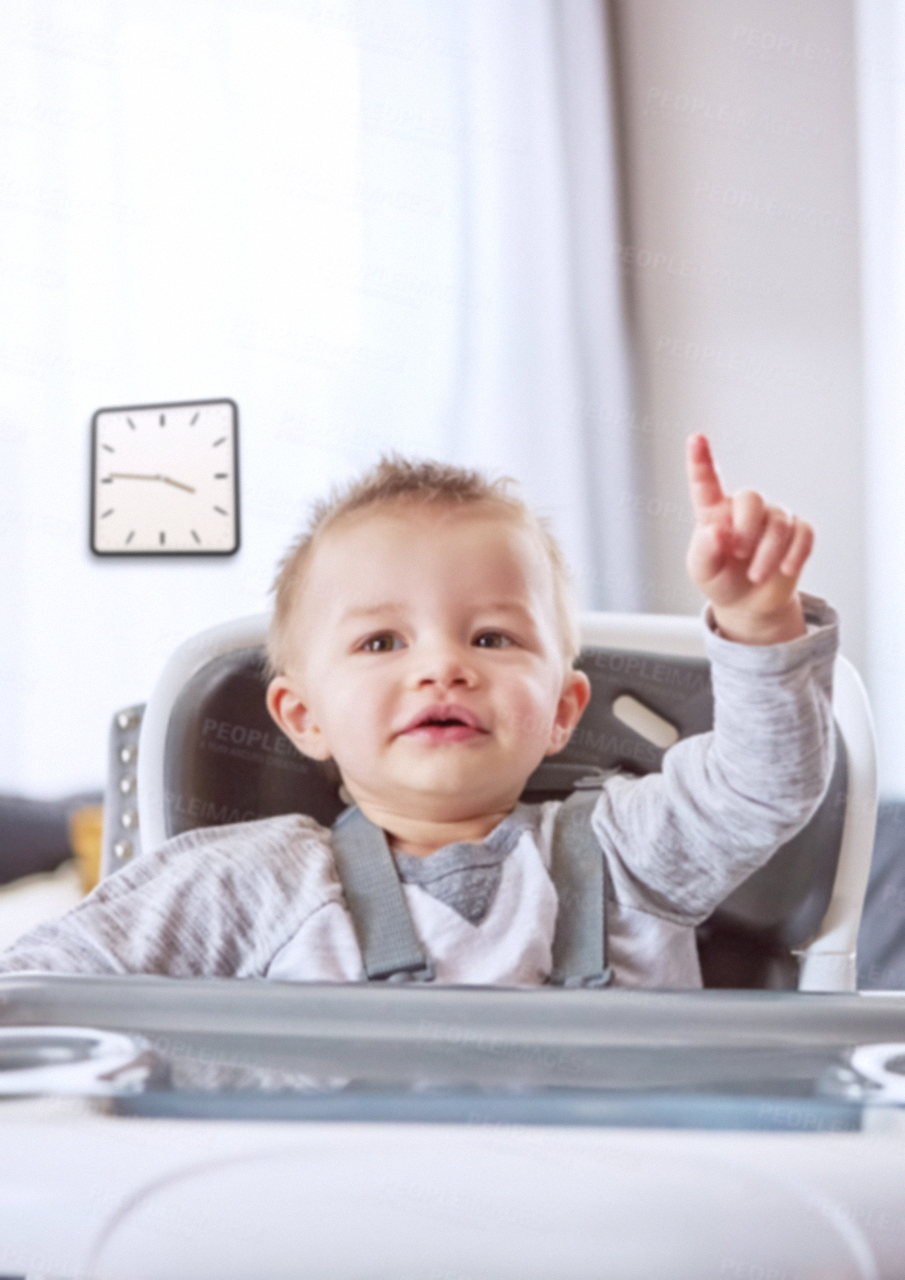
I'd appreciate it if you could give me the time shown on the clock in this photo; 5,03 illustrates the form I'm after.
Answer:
3,46
